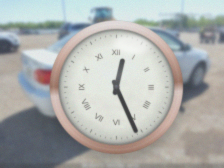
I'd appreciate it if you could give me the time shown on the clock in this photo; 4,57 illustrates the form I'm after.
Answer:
12,26
